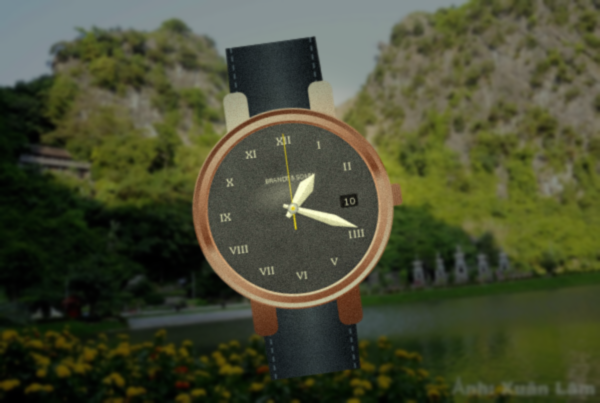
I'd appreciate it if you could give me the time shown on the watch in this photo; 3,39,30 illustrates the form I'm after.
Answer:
1,19,00
